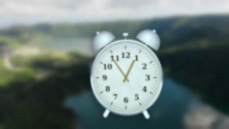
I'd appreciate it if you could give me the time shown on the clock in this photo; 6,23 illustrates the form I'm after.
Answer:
12,54
